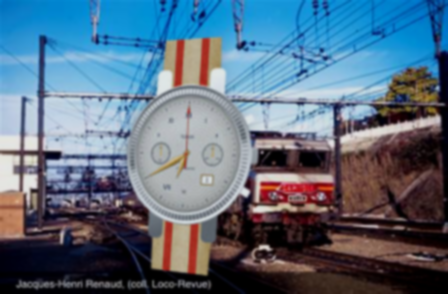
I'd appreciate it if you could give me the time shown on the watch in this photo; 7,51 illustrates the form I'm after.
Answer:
6,40
